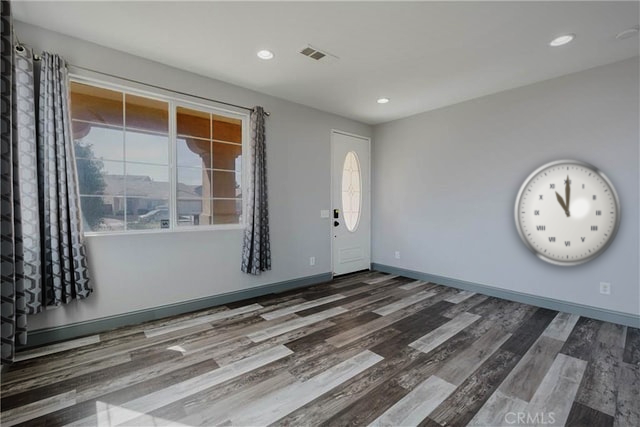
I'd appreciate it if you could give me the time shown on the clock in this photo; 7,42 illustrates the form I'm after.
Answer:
11,00
